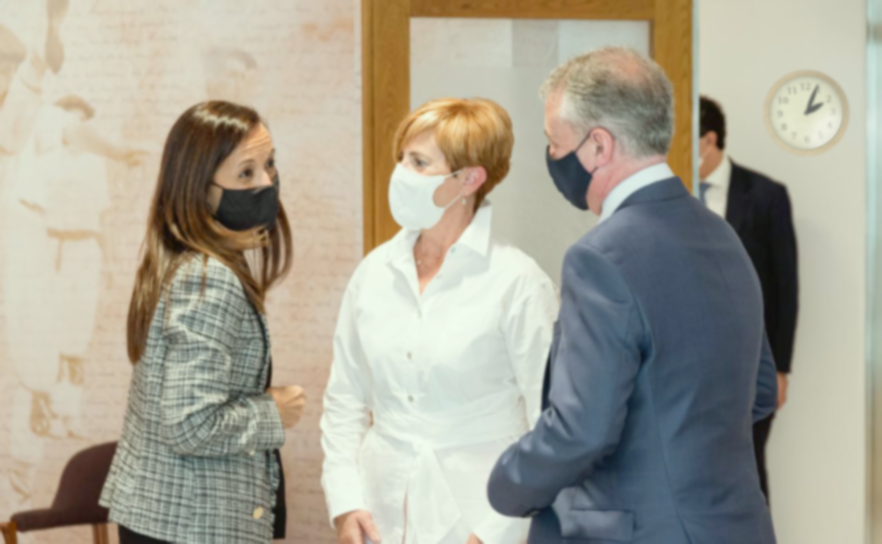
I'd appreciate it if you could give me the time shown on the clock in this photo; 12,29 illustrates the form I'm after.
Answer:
2,04
